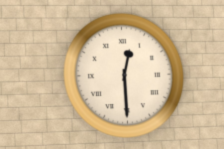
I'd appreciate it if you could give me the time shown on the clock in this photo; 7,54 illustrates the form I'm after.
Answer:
12,30
